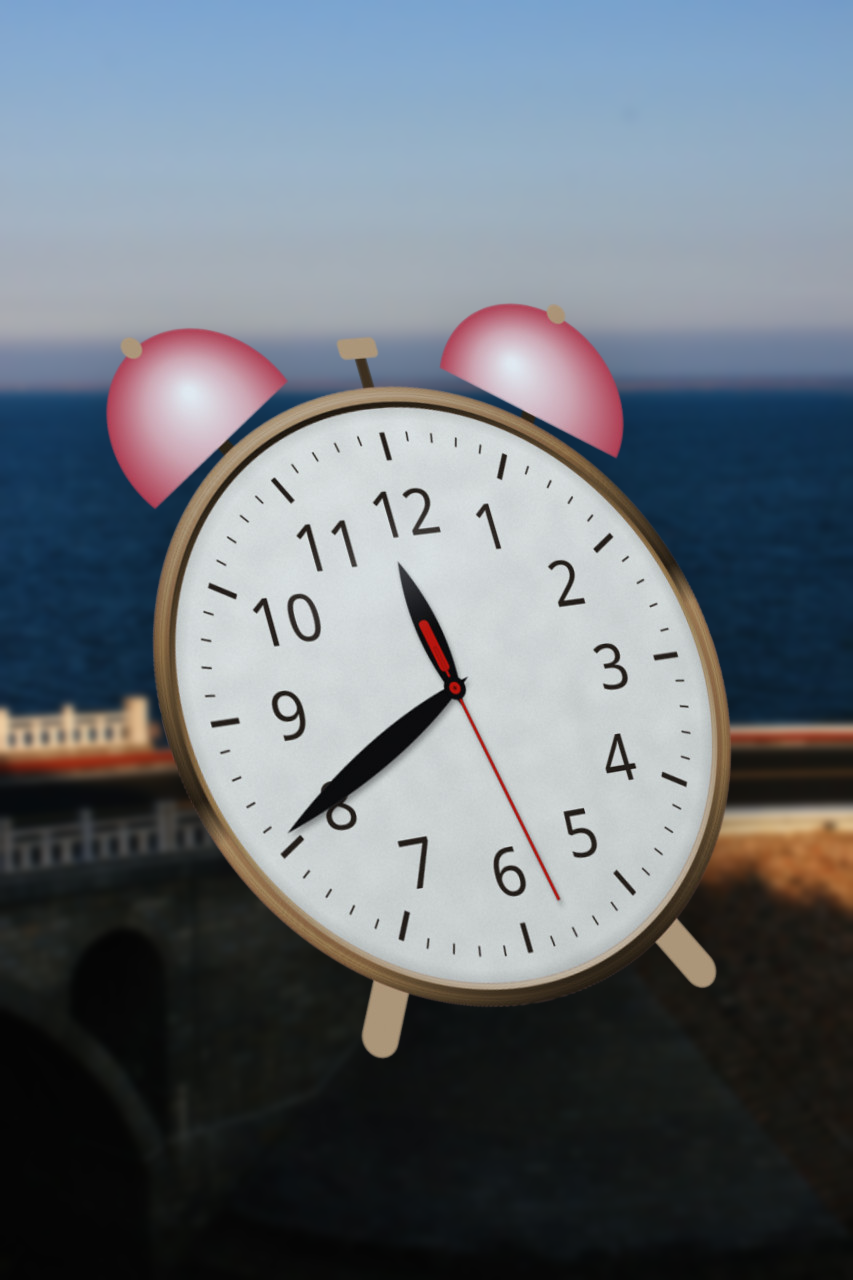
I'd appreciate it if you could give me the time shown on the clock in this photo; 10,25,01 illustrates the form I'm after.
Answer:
11,40,28
